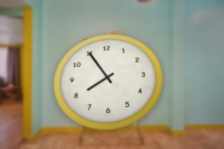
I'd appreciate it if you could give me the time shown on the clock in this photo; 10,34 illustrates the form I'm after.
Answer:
7,55
